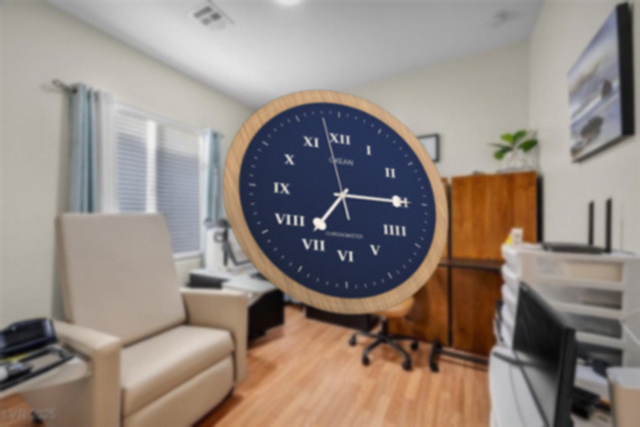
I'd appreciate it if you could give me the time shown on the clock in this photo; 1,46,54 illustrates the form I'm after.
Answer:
7,14,58
